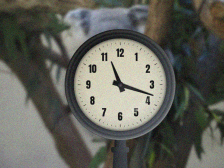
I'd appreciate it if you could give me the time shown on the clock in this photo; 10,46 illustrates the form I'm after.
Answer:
11,18
